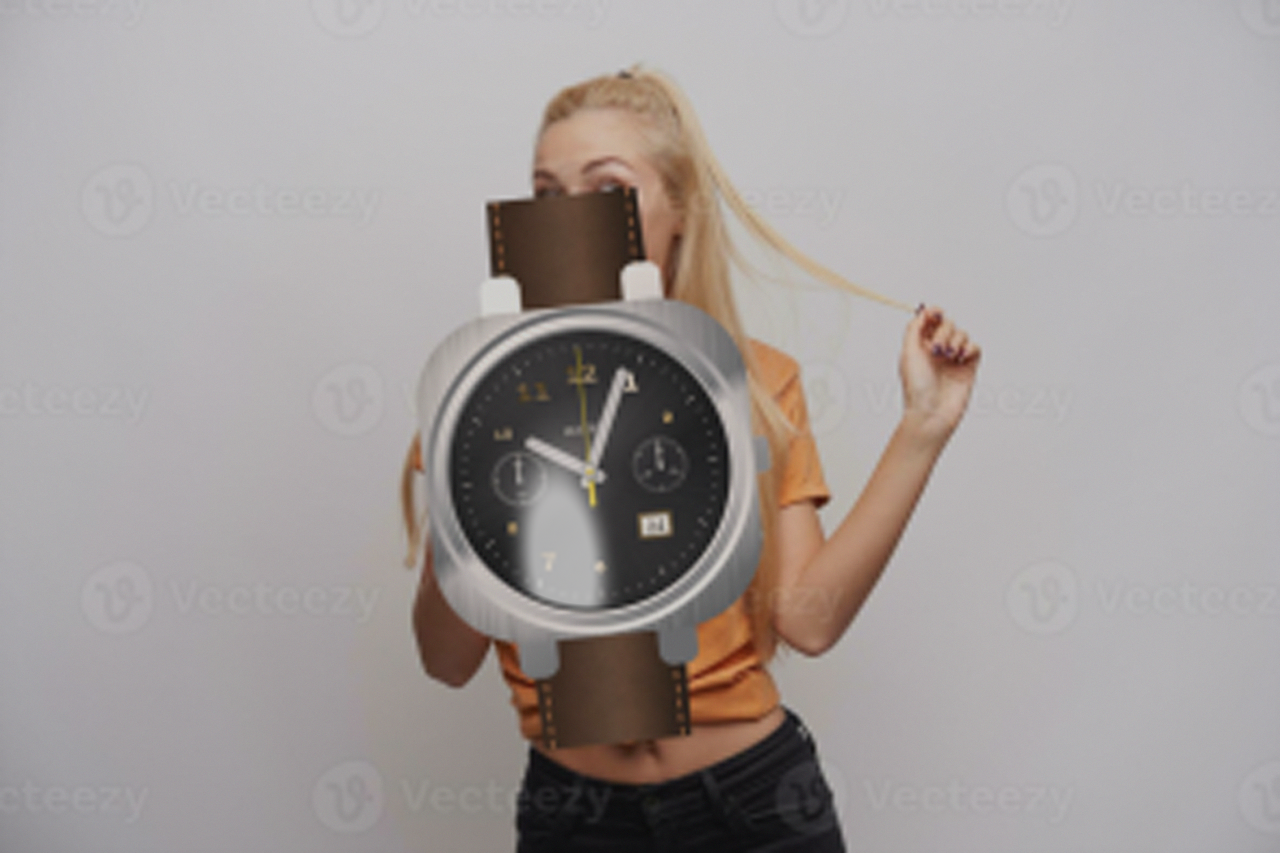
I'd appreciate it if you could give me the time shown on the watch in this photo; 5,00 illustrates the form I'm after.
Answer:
10,04
